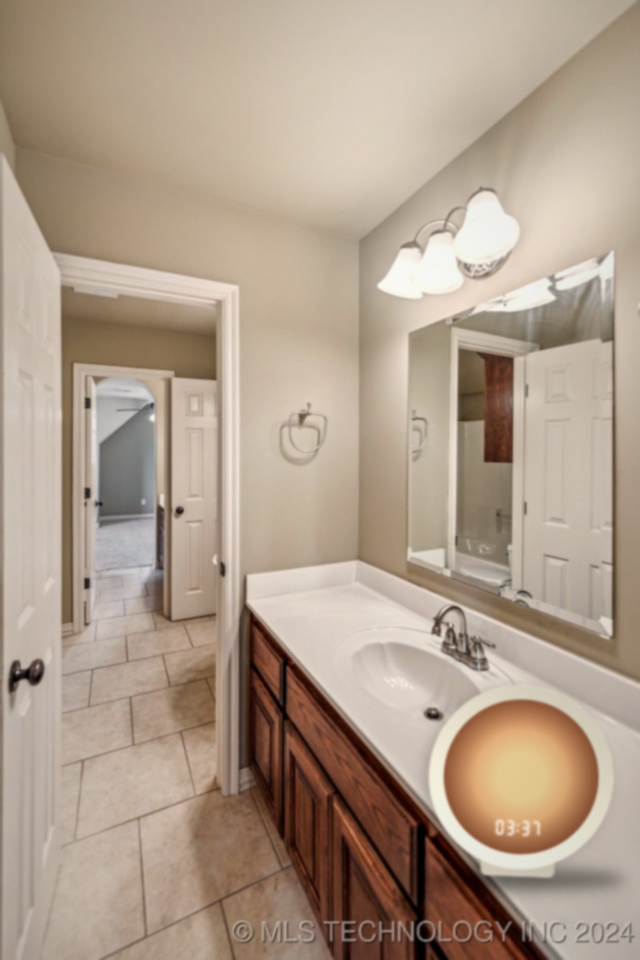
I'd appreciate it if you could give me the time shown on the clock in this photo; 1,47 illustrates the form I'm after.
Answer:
3,37
